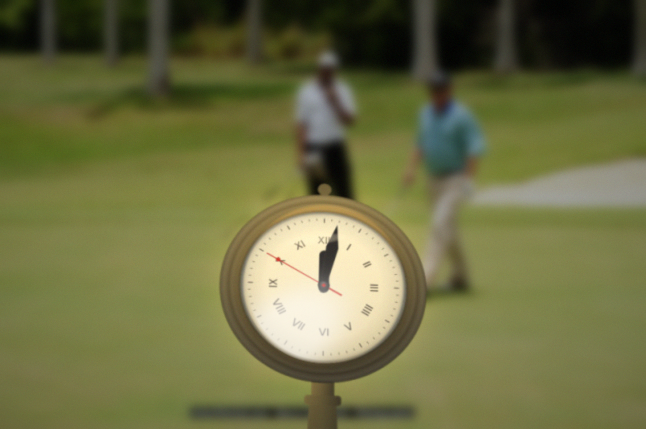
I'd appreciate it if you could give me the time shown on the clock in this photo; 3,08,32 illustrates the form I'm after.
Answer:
12,01,50
